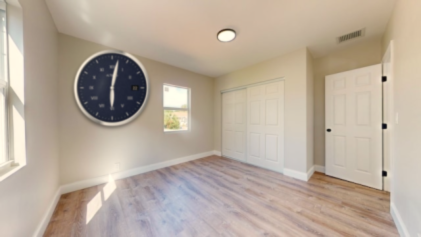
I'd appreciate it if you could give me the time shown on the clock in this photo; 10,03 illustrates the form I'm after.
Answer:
6,02
